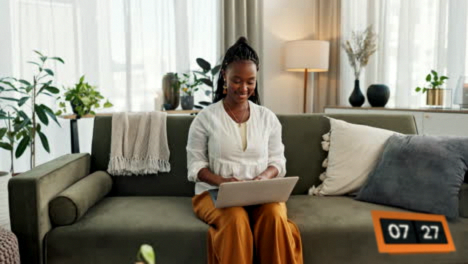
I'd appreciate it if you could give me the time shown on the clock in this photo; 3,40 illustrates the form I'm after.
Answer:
7,27
